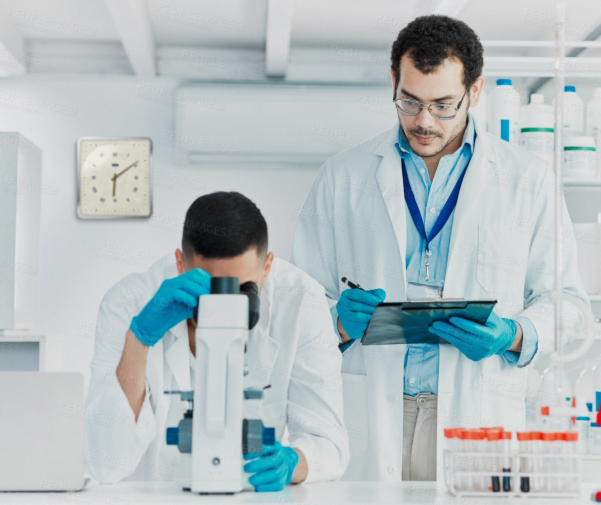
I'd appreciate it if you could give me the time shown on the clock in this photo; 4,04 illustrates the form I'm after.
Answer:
6,09
